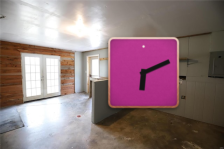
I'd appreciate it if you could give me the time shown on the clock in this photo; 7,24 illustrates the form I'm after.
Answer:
6,11
